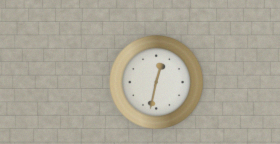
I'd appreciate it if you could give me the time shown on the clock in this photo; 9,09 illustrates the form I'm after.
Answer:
12,32
